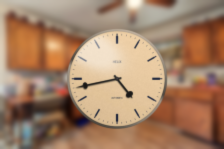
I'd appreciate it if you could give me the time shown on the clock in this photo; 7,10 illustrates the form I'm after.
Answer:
4,43
